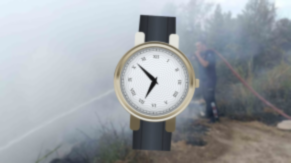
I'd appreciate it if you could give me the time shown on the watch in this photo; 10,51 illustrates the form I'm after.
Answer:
6,52
